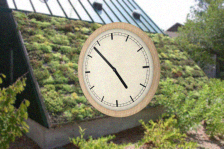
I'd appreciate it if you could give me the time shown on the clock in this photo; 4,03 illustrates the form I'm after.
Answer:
4,53
